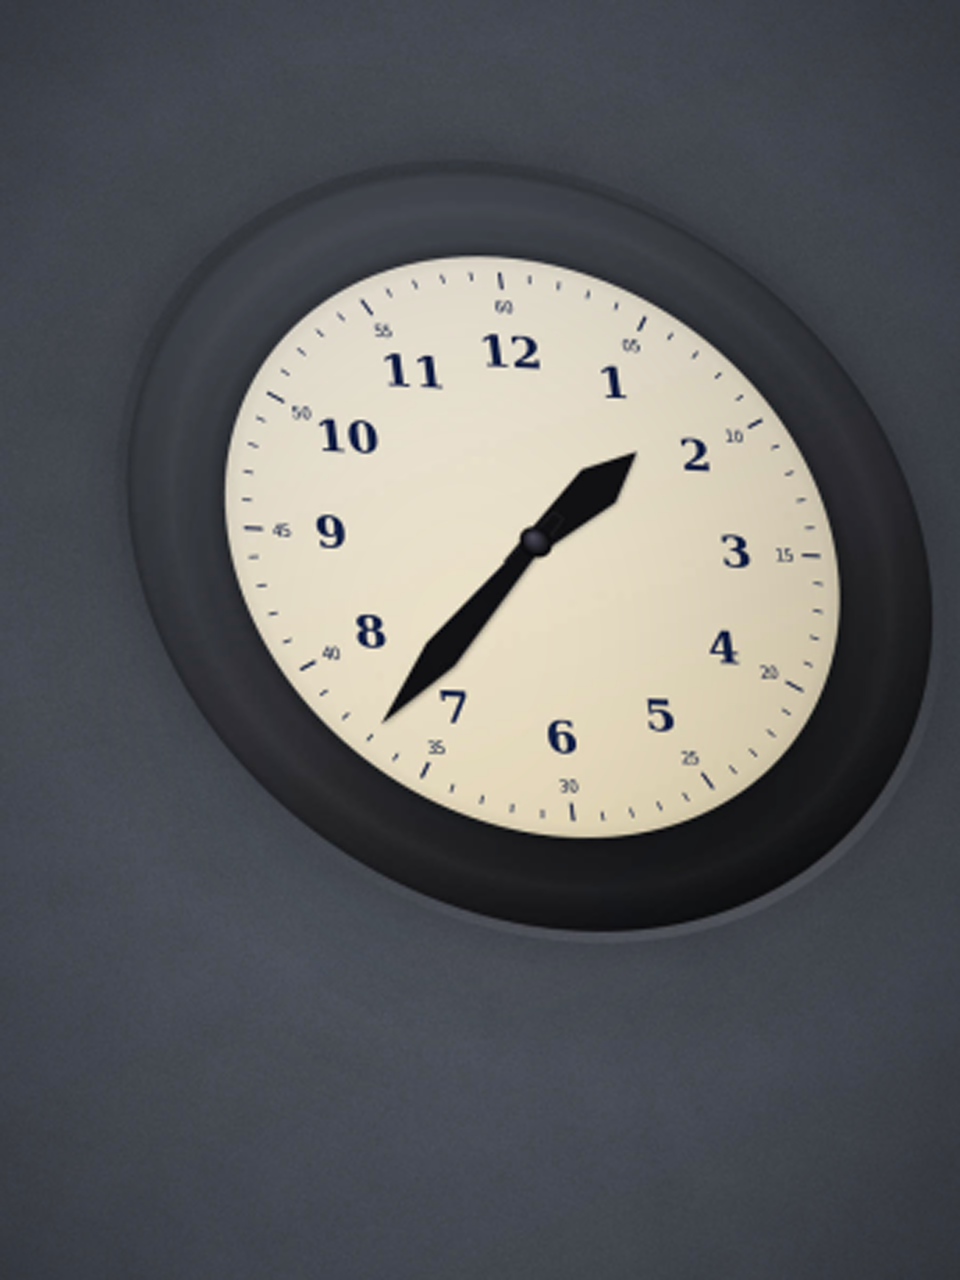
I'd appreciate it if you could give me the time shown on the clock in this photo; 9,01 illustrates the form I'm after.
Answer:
1,37
